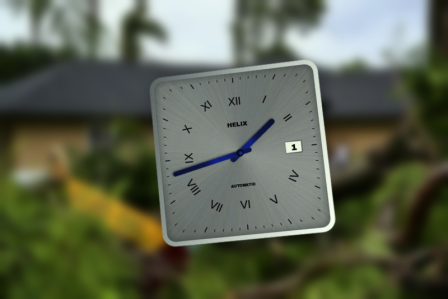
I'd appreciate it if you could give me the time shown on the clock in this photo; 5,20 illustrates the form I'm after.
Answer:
1,43
